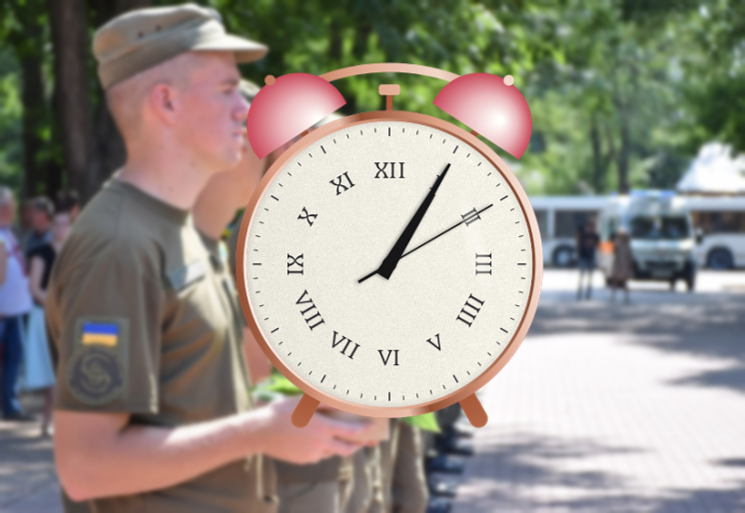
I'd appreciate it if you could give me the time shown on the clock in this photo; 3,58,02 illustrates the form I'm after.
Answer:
1,05,10
